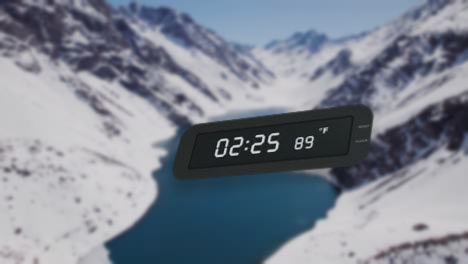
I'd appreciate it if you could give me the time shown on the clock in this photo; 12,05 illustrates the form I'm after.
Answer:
2,25
